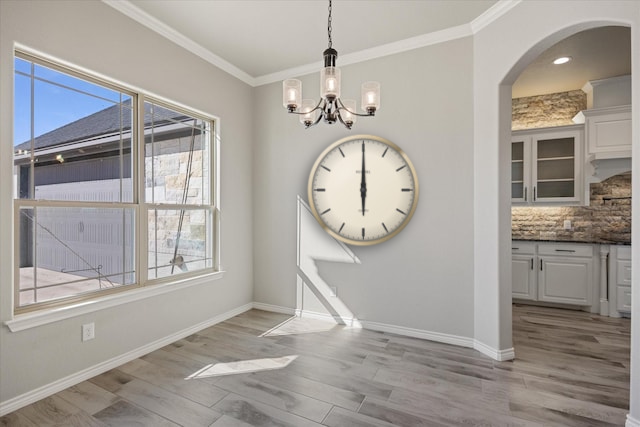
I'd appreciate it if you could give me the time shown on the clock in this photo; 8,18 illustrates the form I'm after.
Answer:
6,00
